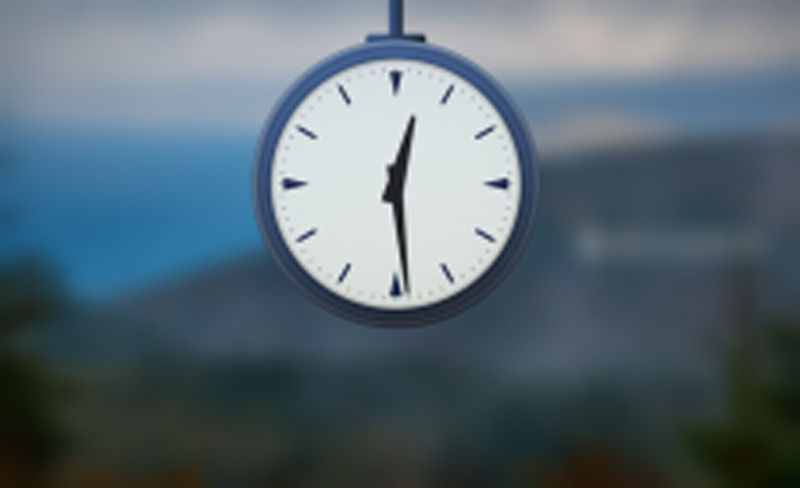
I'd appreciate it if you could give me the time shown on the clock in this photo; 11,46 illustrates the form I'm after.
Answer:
12,29
